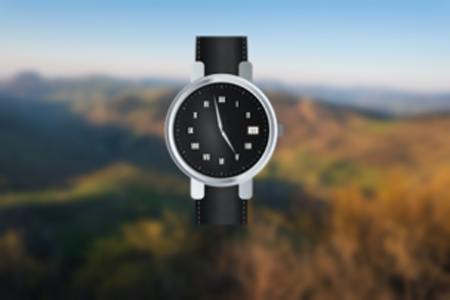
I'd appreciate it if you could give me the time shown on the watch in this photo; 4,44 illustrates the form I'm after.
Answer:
4,58
